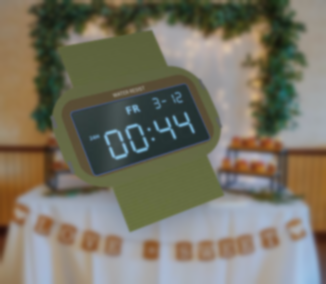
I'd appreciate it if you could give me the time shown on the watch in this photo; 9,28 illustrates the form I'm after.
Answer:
0,44
